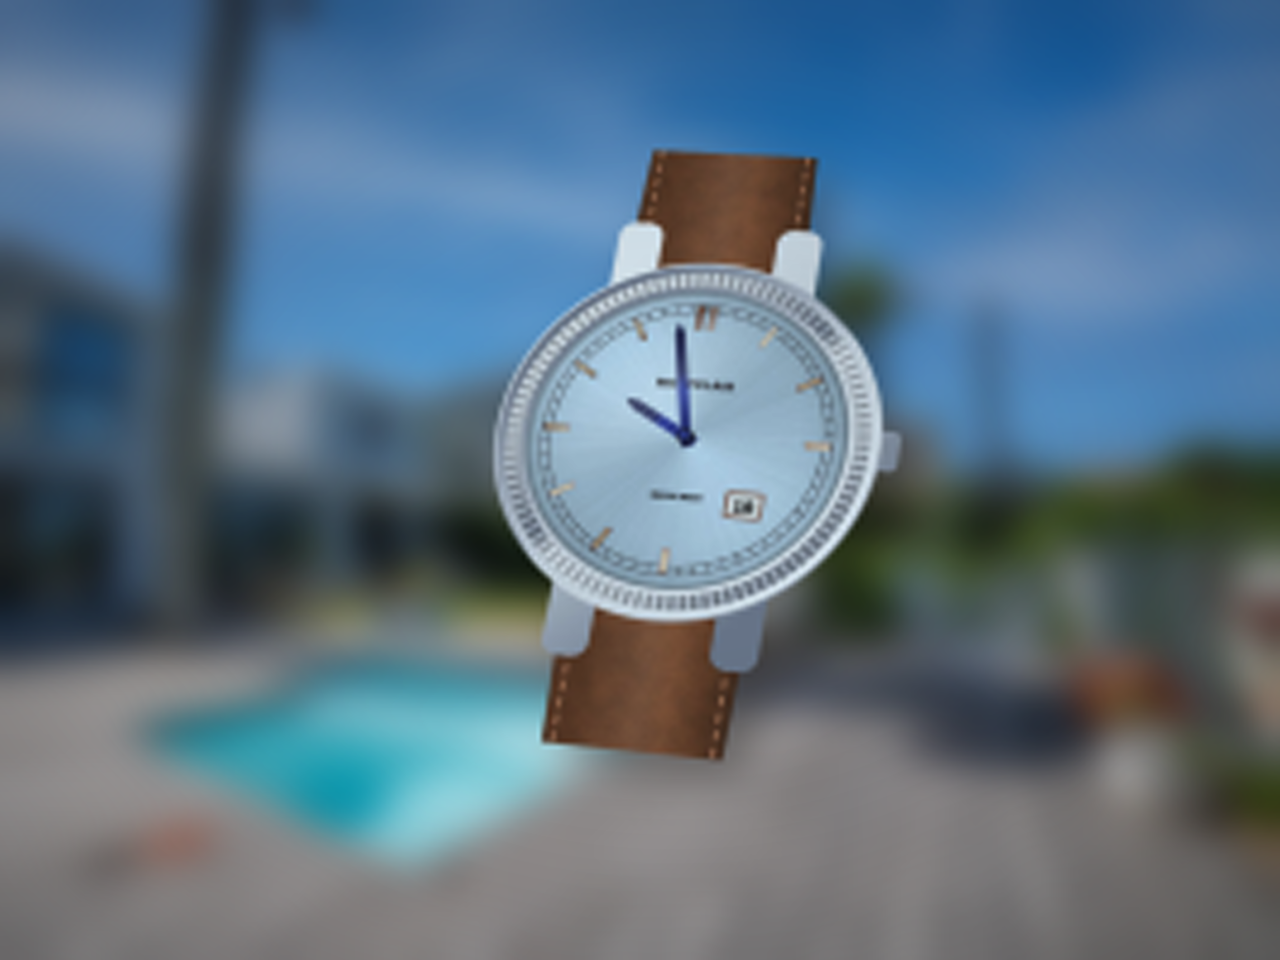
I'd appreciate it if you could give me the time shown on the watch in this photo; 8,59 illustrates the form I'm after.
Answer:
9,58
